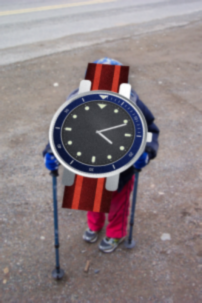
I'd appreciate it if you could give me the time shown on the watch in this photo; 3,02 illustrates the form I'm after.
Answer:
4,11
